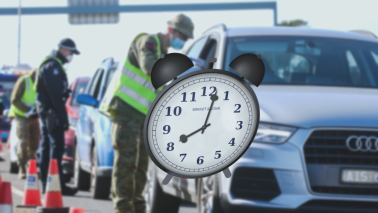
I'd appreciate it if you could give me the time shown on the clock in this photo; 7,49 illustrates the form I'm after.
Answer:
8,02
